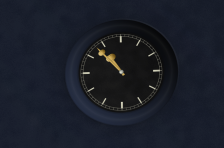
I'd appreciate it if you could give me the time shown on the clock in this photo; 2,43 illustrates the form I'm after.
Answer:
10,53
